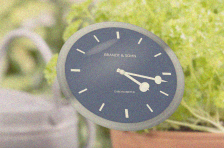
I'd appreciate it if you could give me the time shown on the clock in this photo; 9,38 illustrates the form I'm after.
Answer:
4,17
